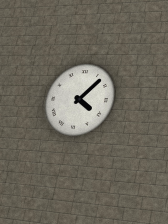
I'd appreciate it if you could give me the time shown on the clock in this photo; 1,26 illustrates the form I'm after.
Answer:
4,07
